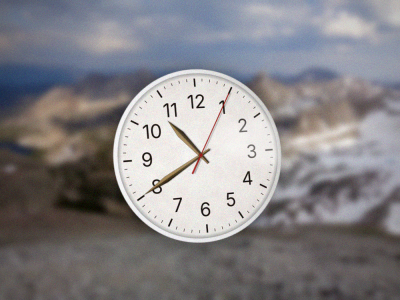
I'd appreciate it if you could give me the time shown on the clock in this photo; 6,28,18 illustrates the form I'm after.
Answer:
10,40,05
